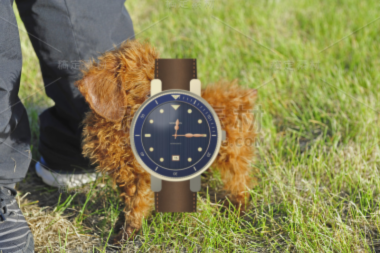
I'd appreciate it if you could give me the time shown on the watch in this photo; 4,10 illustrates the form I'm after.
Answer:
12,15
